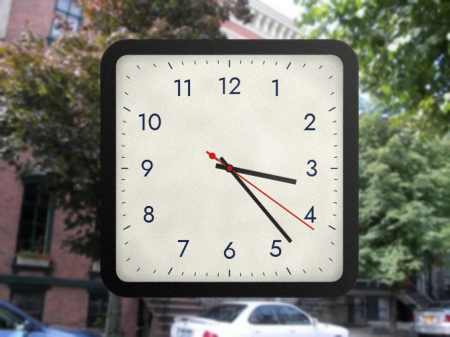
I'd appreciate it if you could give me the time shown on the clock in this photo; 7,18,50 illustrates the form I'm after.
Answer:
3,23,21
